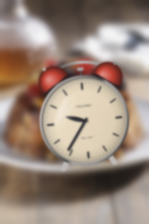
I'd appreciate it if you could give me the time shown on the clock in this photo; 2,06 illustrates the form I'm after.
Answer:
9,36
